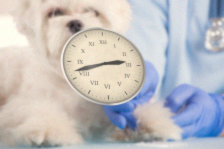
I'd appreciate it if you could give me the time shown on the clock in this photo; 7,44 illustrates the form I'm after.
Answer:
2,42
